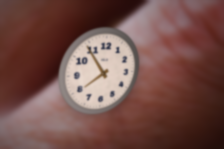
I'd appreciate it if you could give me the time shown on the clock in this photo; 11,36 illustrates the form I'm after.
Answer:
7,54
